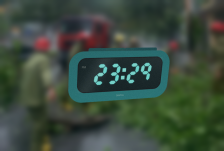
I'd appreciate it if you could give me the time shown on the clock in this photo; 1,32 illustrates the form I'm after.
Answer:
23,29
